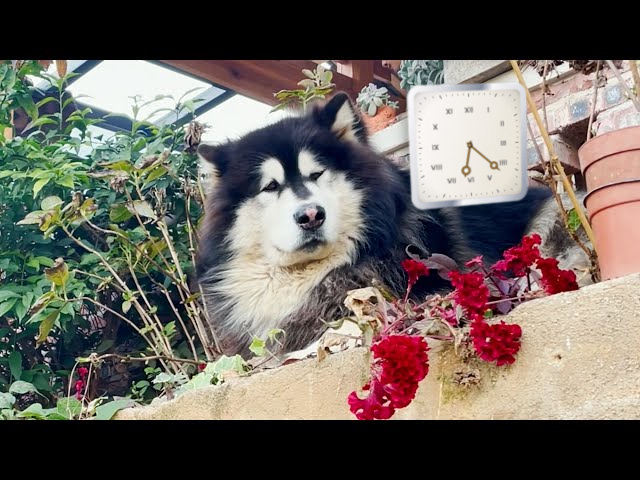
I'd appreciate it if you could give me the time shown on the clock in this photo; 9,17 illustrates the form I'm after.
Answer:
6,22
